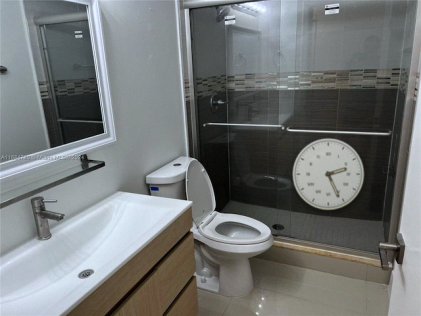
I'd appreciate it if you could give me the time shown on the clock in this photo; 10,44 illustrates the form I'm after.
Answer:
2,26
